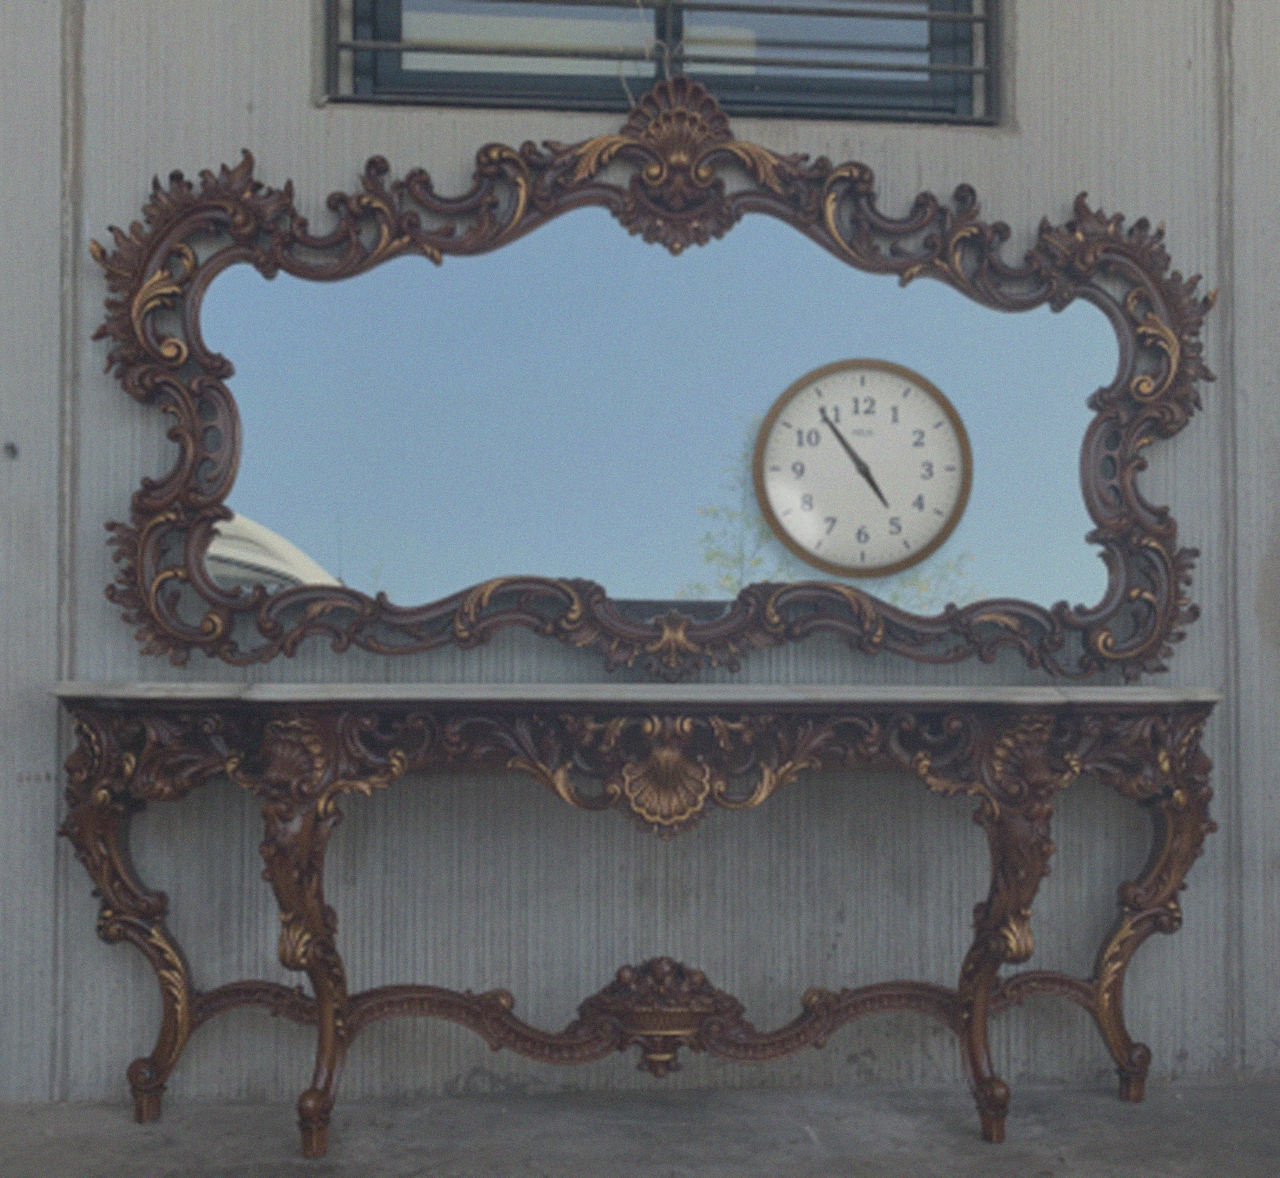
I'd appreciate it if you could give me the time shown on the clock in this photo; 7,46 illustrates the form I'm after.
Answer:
4,54
